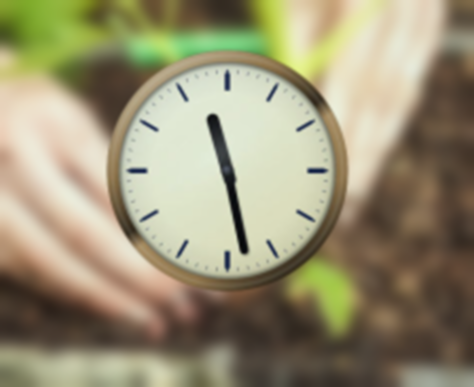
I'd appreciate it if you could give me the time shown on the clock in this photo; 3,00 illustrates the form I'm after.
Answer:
11,28
